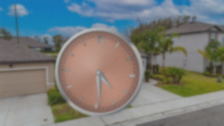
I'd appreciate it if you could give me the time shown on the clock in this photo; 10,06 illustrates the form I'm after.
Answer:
4,29
